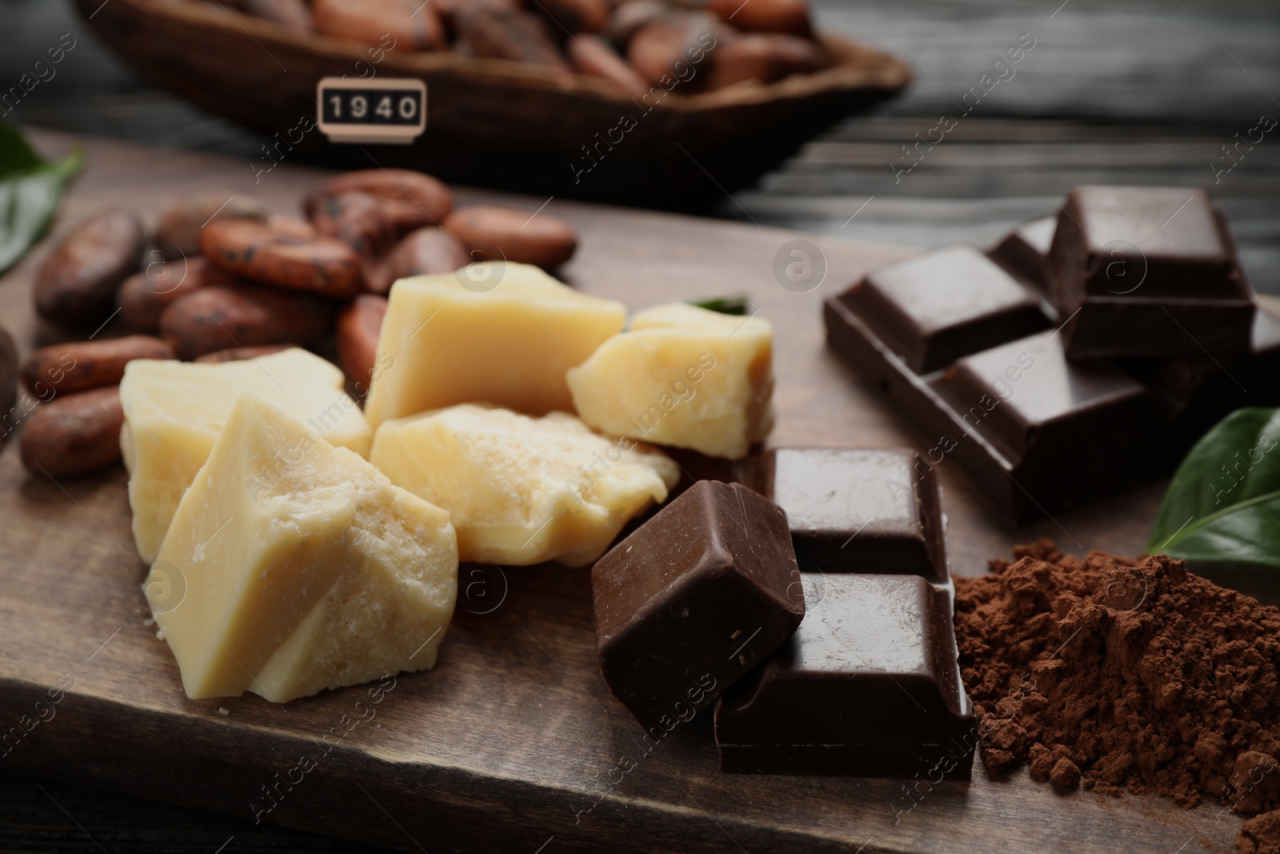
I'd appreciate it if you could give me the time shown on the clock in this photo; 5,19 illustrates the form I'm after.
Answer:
19,40
